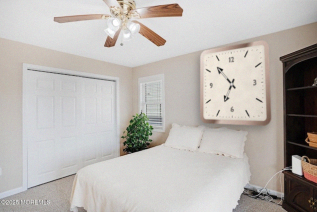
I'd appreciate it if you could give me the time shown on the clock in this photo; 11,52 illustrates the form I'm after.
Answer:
6,53
